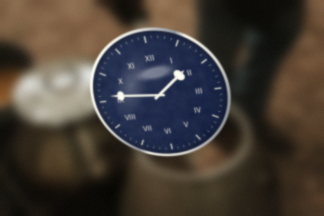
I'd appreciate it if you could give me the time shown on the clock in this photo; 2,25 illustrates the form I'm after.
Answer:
1,46
